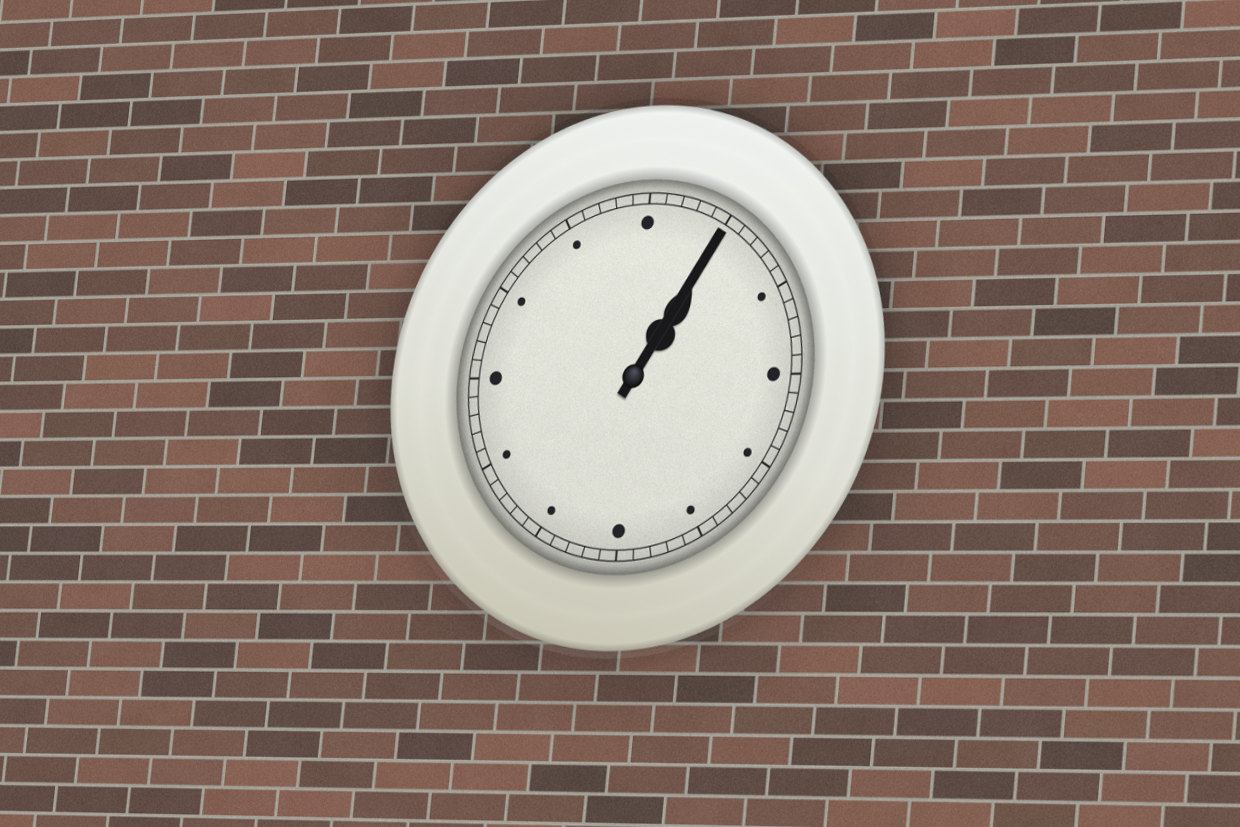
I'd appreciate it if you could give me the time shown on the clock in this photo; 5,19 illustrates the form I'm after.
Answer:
1,05
